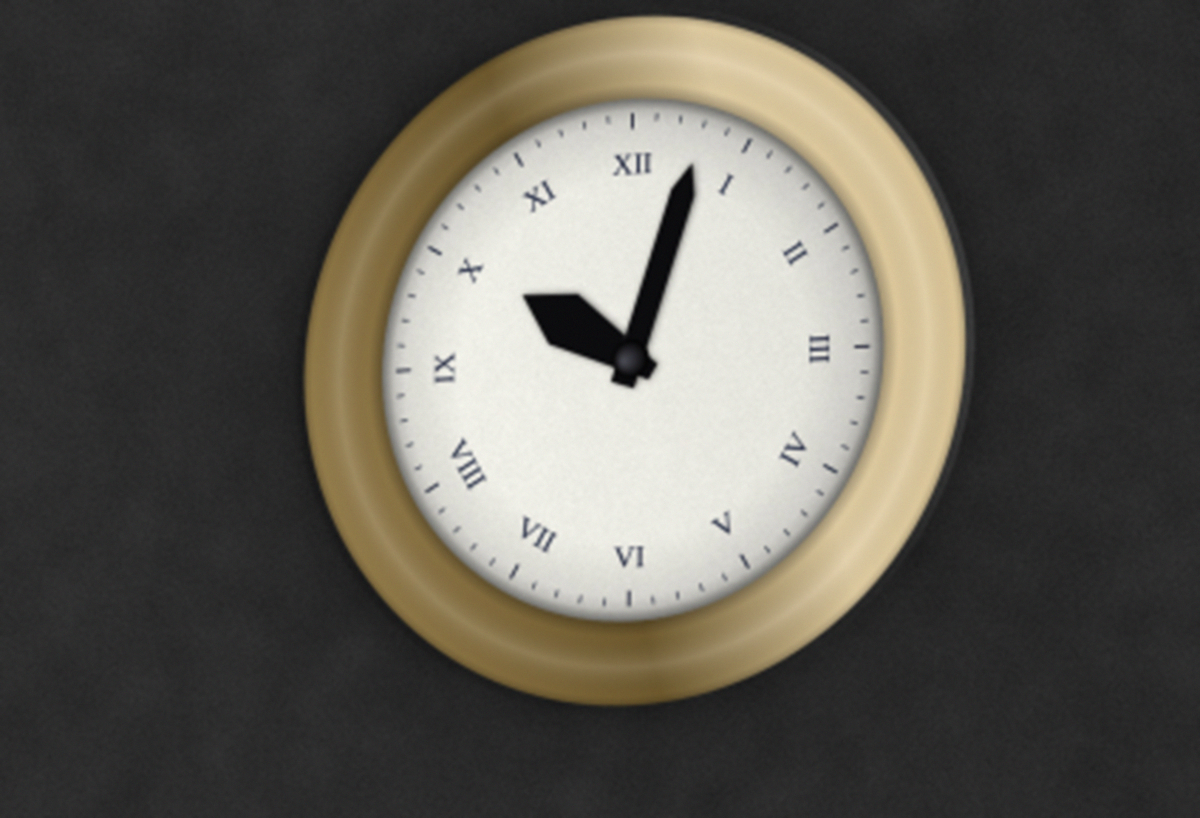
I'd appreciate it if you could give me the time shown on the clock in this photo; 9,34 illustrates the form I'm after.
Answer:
10,03
